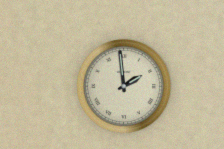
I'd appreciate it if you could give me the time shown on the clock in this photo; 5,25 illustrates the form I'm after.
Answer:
1,59
